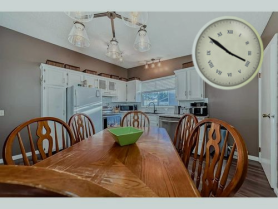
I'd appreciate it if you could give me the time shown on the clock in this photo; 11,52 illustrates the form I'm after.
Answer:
3,51
